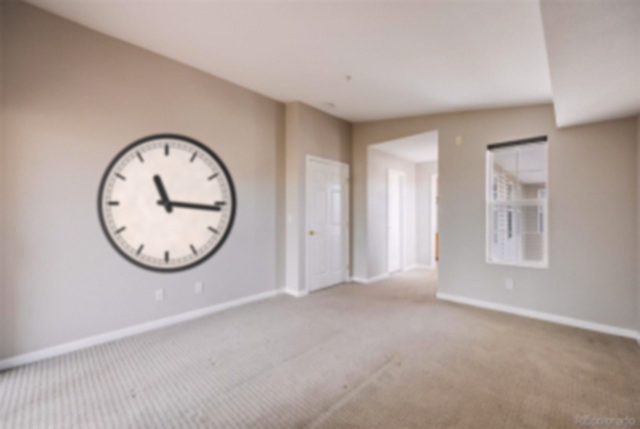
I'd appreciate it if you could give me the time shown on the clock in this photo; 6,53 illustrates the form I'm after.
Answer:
11,16
